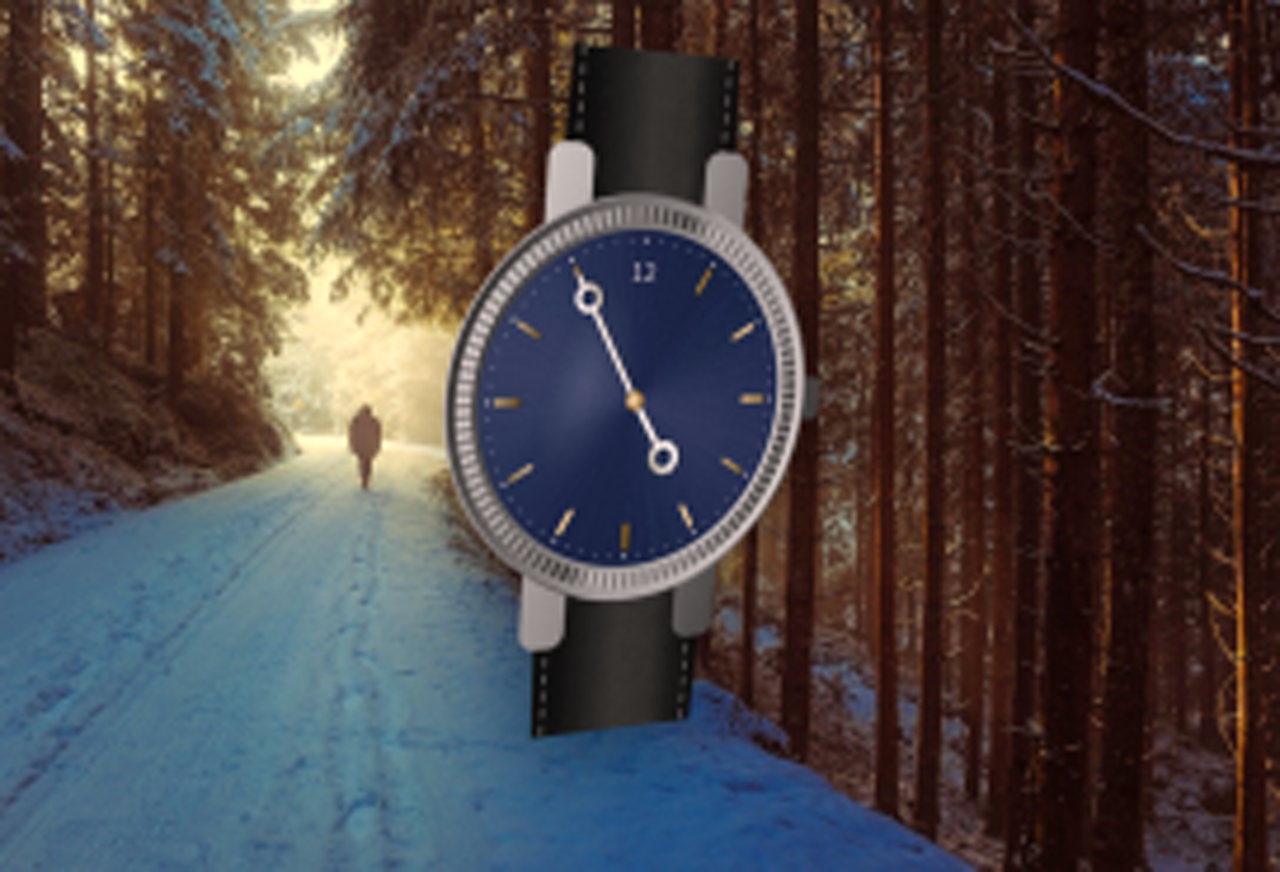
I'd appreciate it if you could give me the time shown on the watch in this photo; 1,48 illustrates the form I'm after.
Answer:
4,55
